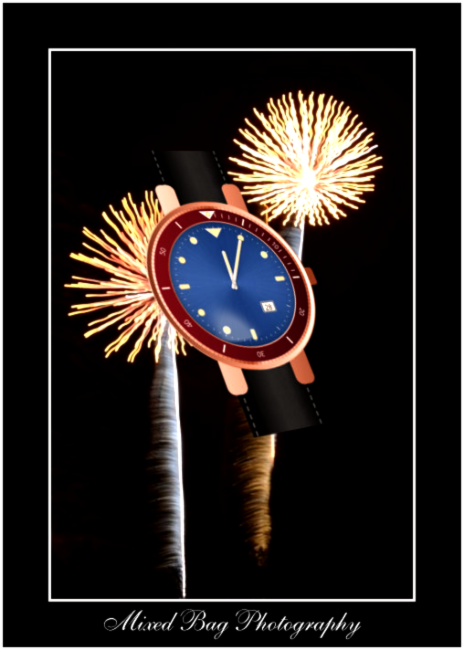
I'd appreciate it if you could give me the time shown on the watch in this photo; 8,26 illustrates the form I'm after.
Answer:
12,05
